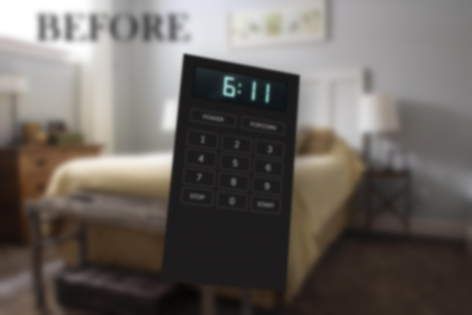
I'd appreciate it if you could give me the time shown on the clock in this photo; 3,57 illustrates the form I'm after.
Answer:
6,11
